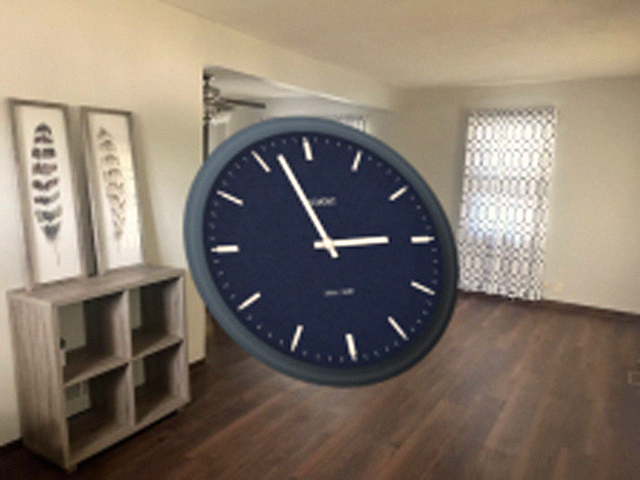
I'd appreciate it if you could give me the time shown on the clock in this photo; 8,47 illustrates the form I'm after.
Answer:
2,57
